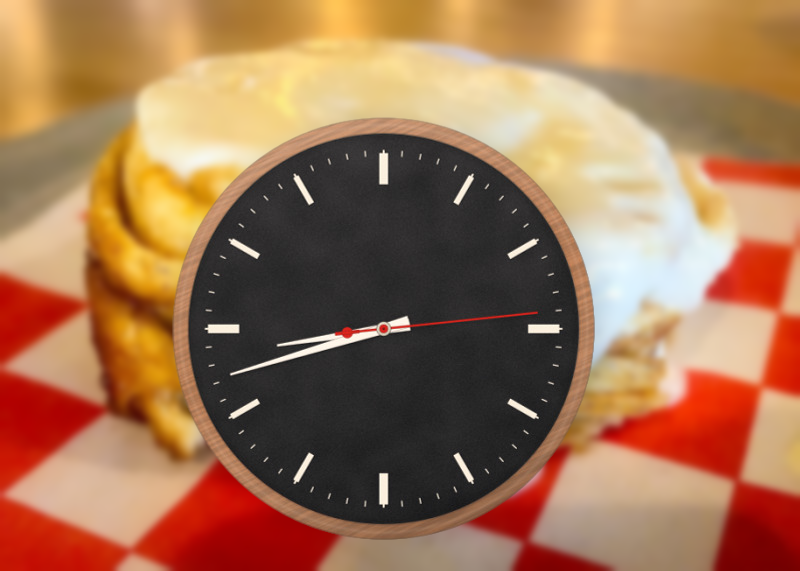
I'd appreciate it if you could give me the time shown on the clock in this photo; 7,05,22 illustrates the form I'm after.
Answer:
8,42,14
